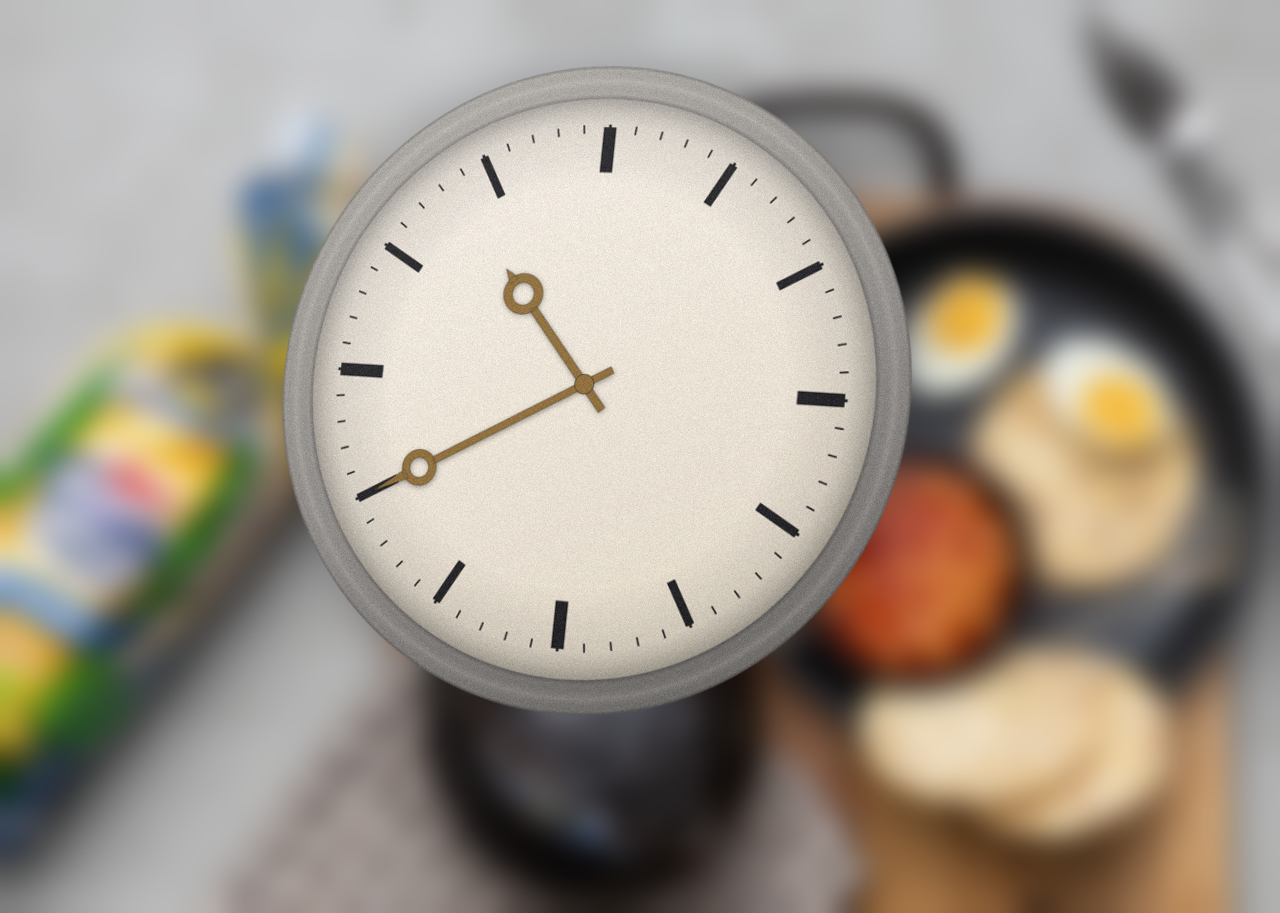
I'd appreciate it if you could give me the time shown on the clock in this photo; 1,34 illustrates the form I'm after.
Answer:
10,40
